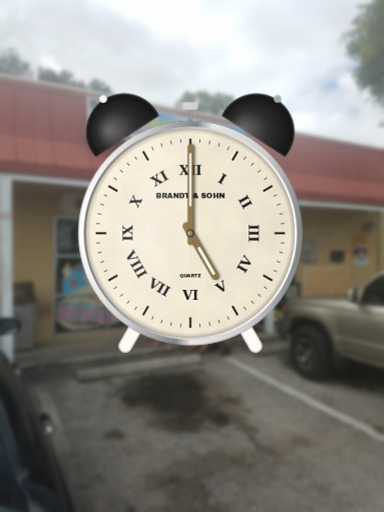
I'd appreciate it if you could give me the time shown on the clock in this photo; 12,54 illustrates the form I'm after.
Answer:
5,00
